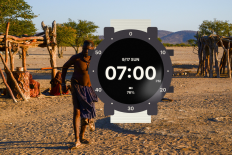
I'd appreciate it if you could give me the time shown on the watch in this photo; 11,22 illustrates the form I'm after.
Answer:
7,00
